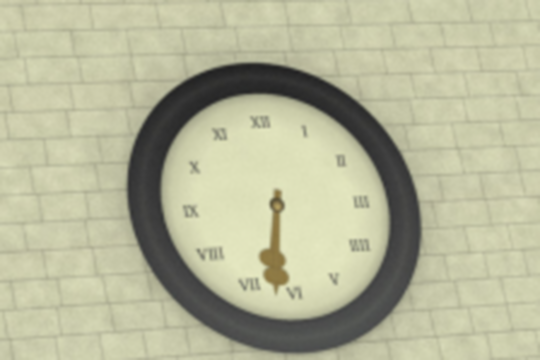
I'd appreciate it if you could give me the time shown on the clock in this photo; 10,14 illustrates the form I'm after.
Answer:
6,32
